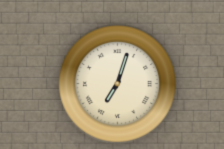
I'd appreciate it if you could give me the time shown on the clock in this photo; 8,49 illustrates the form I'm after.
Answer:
7,03
